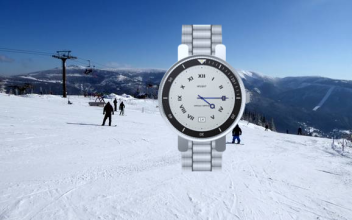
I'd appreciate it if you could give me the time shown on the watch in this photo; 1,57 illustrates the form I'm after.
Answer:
4,15
